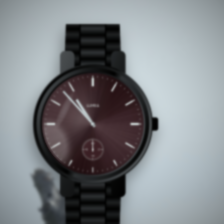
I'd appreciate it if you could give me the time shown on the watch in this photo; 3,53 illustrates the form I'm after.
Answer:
10,53
